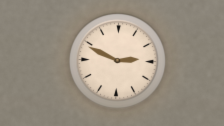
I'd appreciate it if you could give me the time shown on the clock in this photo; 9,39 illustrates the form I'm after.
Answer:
2,49
